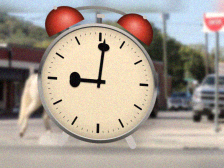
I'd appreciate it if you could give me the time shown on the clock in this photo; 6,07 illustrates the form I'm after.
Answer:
9,01
